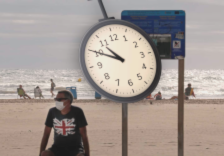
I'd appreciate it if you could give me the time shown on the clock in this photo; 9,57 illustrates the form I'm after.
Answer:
10,50
